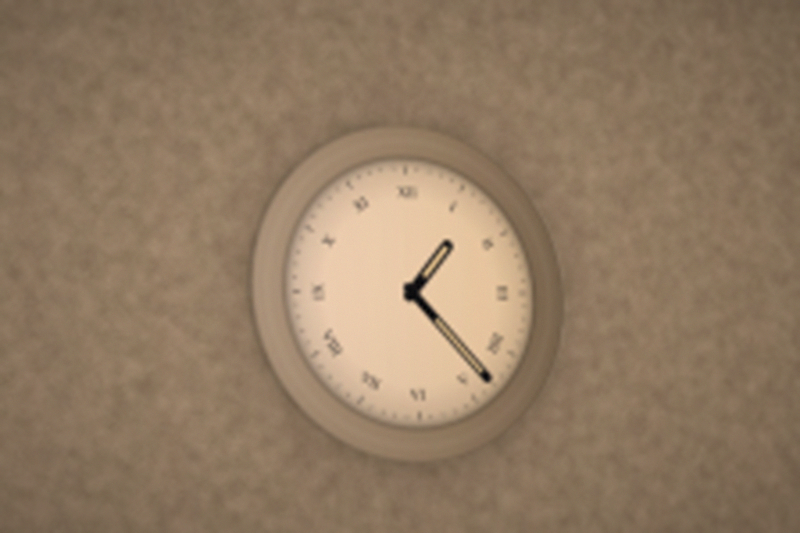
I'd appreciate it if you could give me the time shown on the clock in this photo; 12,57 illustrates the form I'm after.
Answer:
1,23
